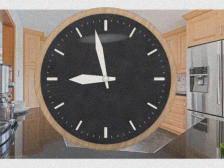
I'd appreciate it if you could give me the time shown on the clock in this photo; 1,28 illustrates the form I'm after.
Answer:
8,58
